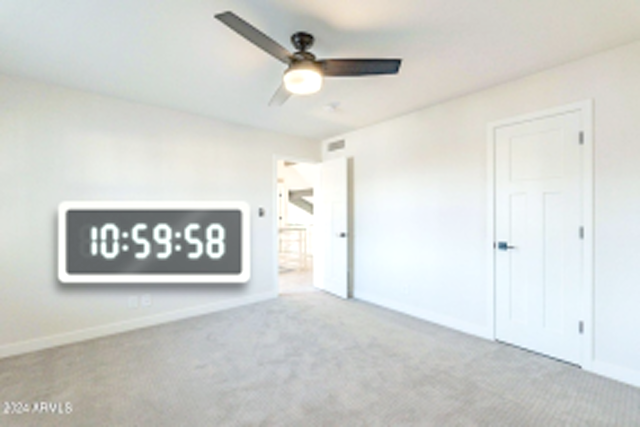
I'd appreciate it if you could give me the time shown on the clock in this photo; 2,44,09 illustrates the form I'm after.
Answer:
10,59,58
